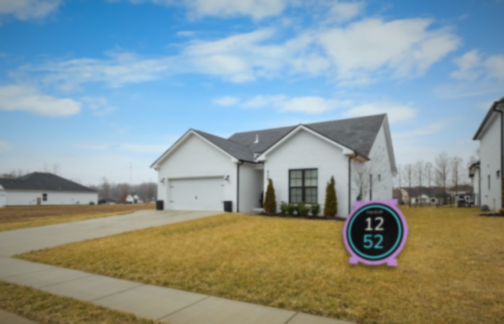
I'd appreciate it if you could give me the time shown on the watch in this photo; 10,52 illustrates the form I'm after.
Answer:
12,52
